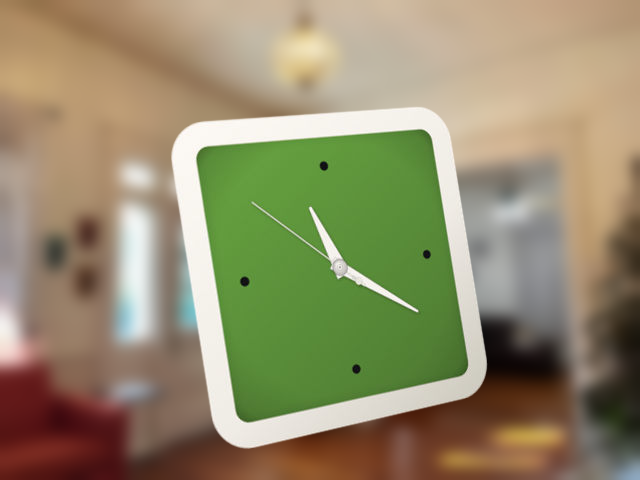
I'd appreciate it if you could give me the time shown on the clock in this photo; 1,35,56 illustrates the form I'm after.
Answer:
11,20,52
